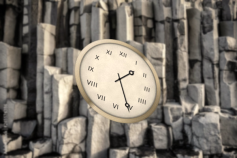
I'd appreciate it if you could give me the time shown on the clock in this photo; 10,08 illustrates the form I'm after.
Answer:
1,26
